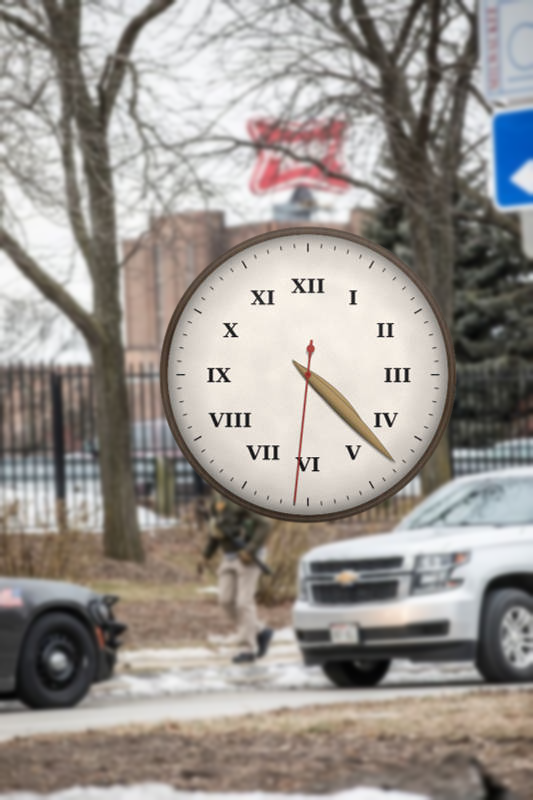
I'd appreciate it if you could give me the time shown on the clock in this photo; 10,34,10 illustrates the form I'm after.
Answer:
4,22,31
